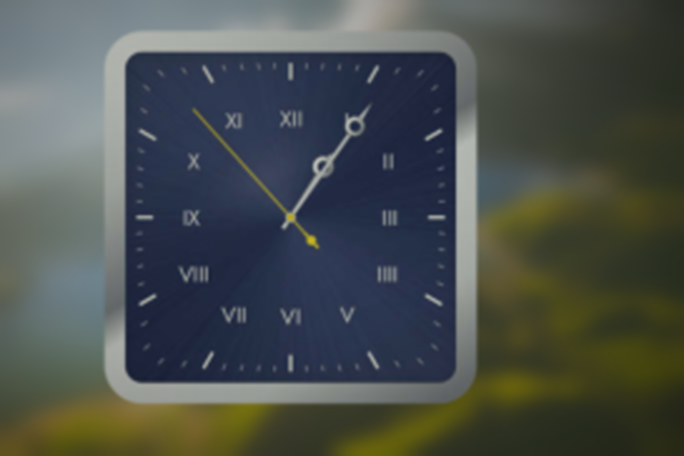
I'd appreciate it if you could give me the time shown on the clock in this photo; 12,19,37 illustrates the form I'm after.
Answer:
1,05,53
